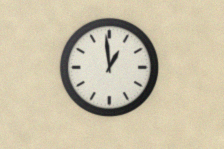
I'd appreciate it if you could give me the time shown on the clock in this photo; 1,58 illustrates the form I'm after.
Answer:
12,59
